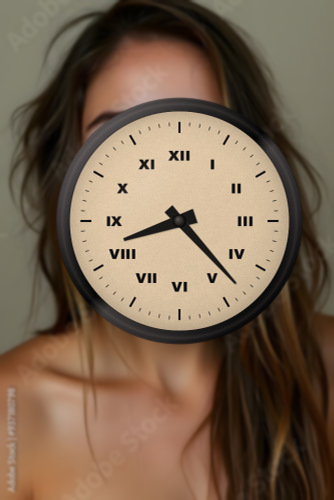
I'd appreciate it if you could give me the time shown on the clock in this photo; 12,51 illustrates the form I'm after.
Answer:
8,23
